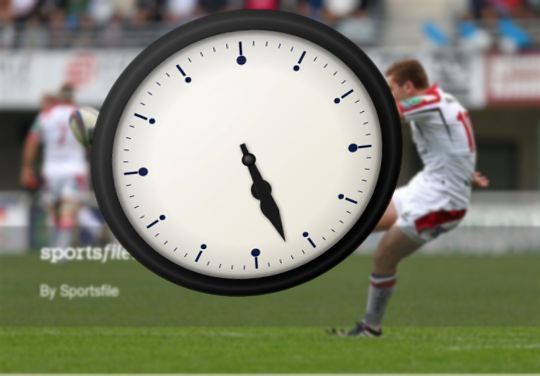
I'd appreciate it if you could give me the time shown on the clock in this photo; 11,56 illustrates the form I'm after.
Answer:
5,27
